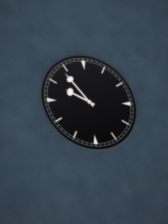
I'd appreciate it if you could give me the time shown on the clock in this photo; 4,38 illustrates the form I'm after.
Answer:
9,54
